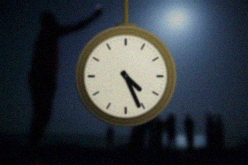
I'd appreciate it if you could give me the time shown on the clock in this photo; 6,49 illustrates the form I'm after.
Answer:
4,26
